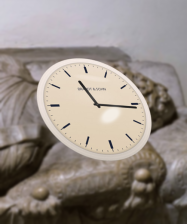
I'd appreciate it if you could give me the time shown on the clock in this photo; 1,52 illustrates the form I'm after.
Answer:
11,16
